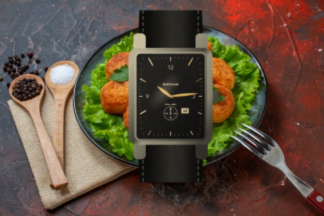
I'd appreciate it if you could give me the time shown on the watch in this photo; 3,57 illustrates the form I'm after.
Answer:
10,14
